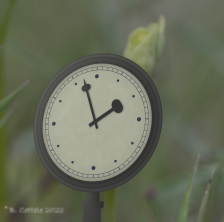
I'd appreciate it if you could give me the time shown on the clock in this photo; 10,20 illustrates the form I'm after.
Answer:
1,57
